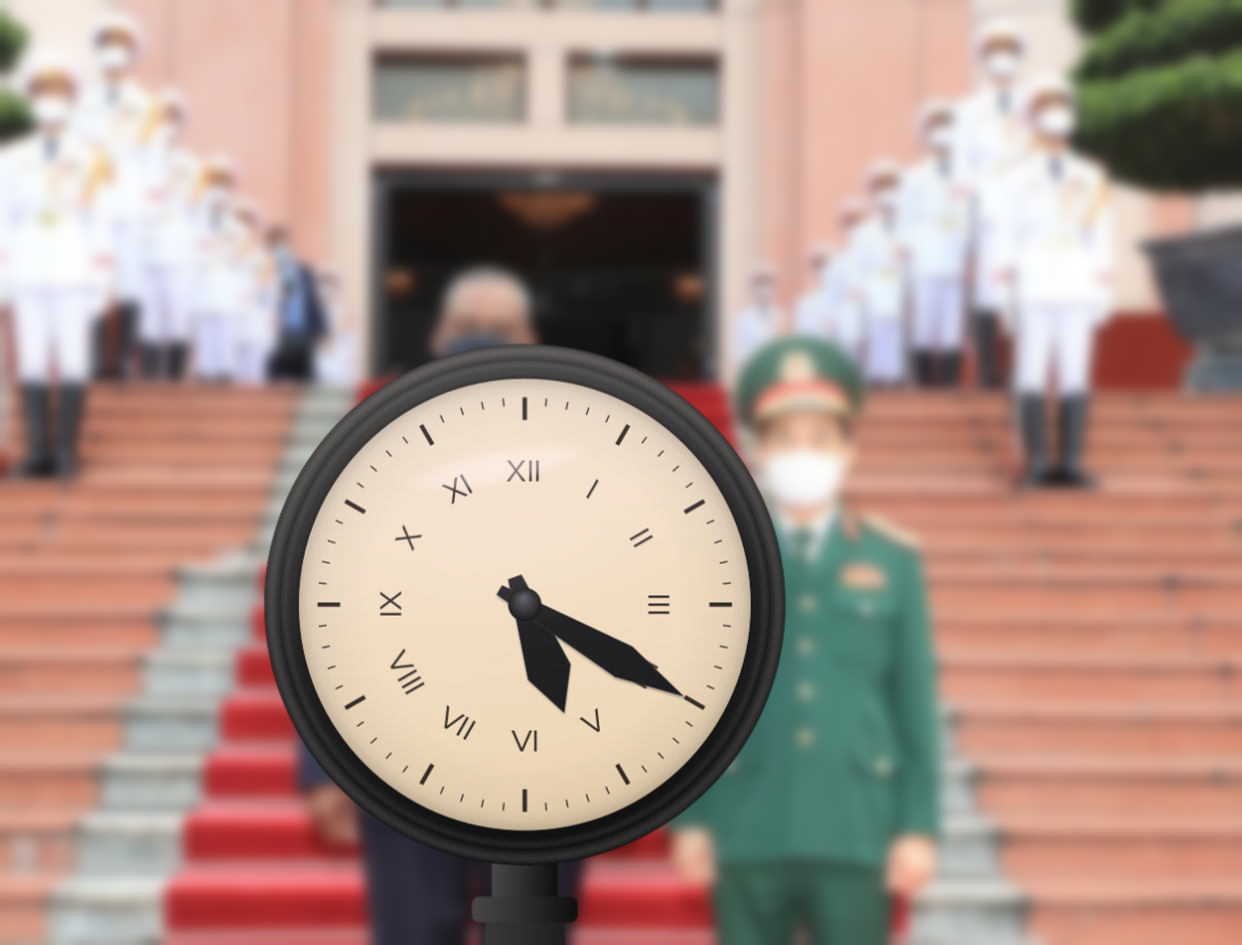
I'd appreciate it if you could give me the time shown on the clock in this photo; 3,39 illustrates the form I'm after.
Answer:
5,20
